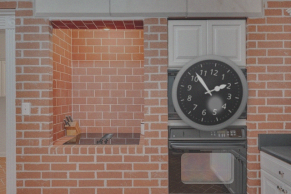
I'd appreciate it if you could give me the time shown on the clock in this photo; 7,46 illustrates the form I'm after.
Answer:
1,52
